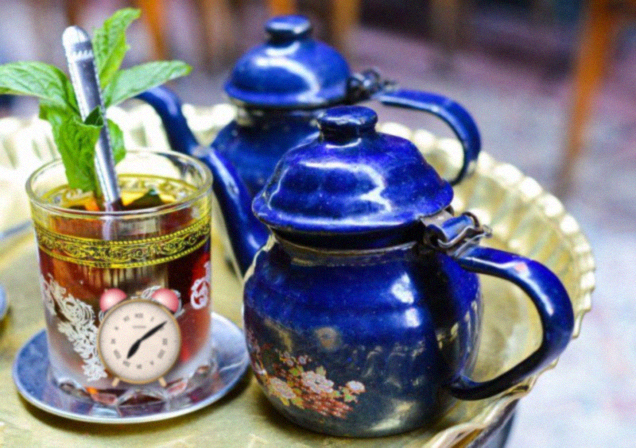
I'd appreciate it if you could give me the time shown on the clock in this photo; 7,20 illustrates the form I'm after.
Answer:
7,09
